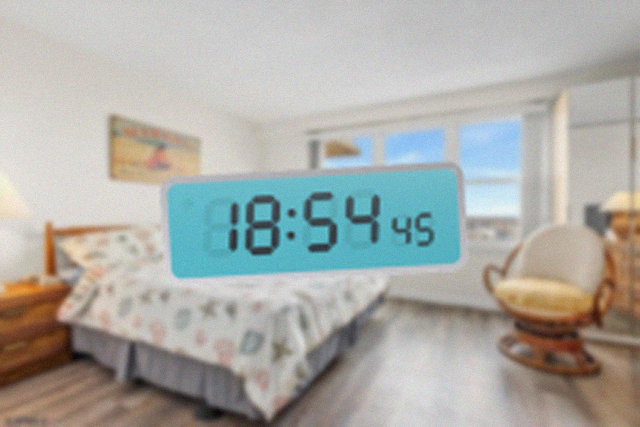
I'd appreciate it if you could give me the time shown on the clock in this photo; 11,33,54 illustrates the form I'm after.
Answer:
18,54,45
